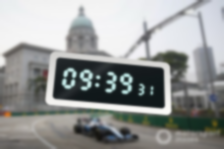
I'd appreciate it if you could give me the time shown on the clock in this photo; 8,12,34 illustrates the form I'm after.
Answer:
9,39,31
